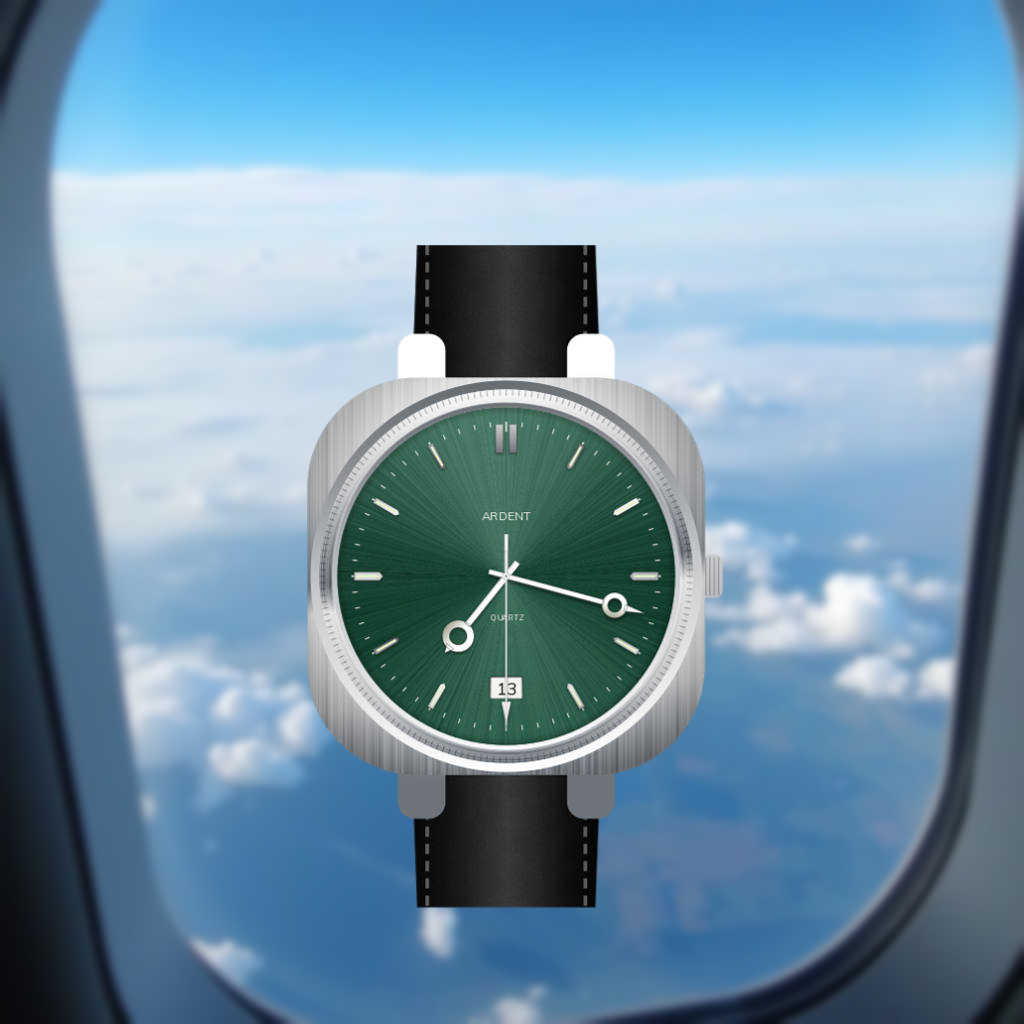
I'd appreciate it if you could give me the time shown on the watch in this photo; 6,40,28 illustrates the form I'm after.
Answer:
7,17,30
